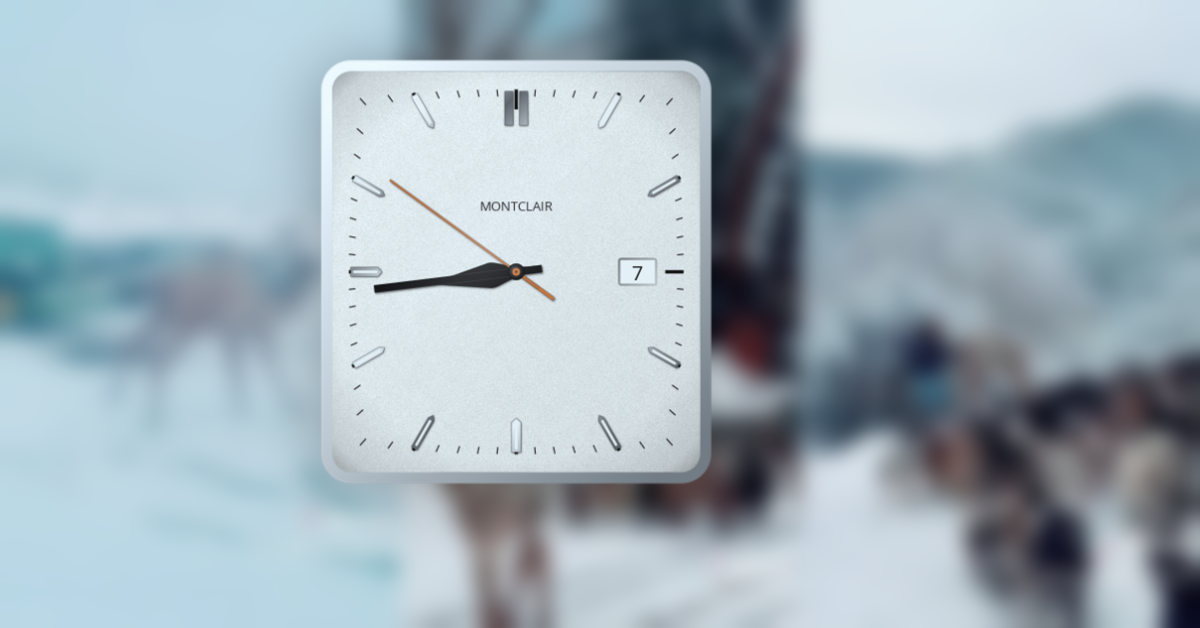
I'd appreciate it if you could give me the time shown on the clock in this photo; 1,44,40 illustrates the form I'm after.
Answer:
8,43,51
